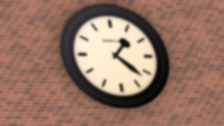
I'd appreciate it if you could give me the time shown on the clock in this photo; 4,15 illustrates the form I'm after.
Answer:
1,22
